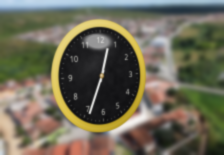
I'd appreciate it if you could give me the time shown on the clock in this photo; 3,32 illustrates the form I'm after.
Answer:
12,34
